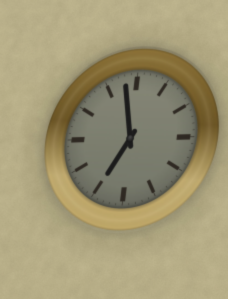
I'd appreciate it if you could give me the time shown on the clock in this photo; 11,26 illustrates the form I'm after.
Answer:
6,58
